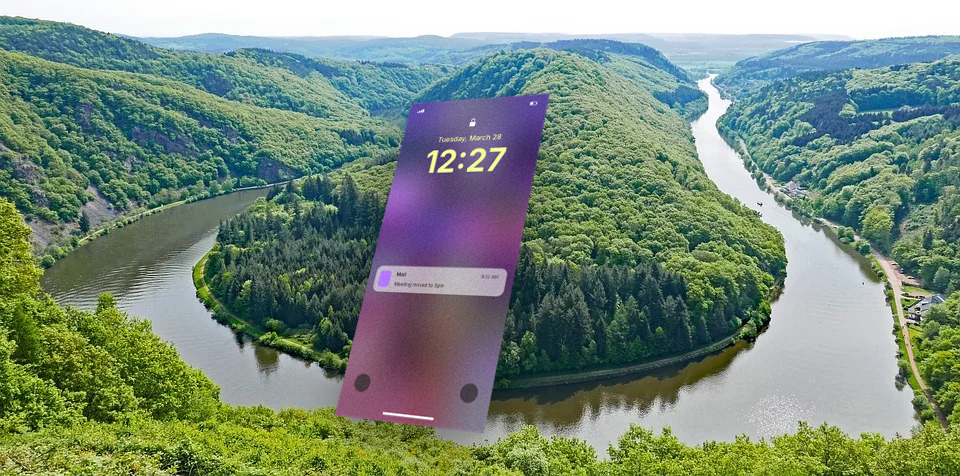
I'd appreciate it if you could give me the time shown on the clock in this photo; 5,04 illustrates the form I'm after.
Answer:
12,27
